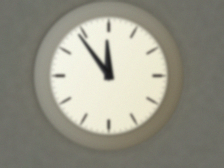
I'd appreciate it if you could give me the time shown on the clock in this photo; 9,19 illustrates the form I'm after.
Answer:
11,54
